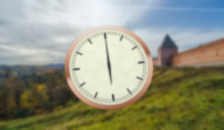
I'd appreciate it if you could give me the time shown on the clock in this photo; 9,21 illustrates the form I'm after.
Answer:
6,00
